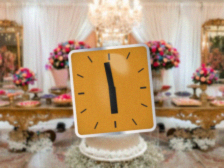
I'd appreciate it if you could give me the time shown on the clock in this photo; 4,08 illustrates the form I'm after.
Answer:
5,59
